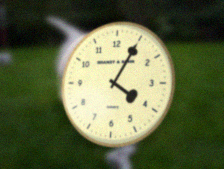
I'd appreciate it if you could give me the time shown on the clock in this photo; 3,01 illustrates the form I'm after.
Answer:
4,05
